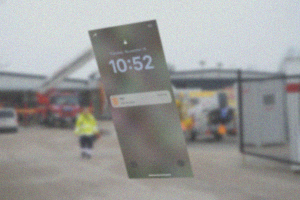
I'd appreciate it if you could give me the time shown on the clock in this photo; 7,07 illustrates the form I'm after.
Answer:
10,52
